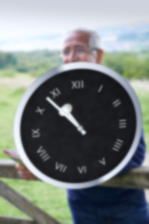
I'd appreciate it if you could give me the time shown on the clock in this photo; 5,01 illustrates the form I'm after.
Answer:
10,53
